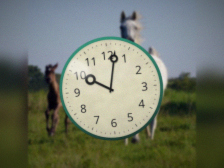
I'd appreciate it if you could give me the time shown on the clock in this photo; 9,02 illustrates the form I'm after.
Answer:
10,02
